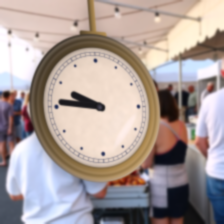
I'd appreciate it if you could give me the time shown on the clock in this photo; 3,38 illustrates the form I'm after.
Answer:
9,46
